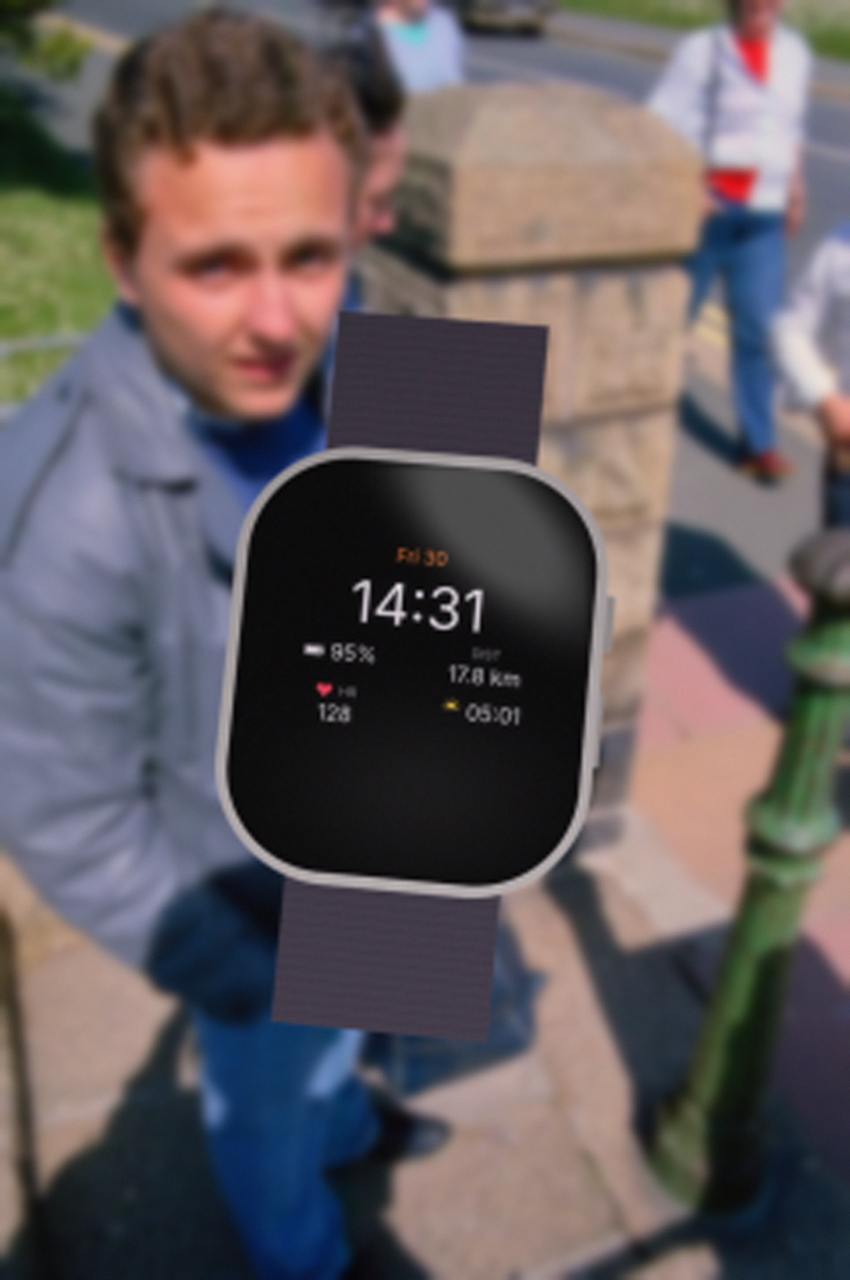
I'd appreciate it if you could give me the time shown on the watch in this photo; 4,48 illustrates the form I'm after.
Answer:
14,31
